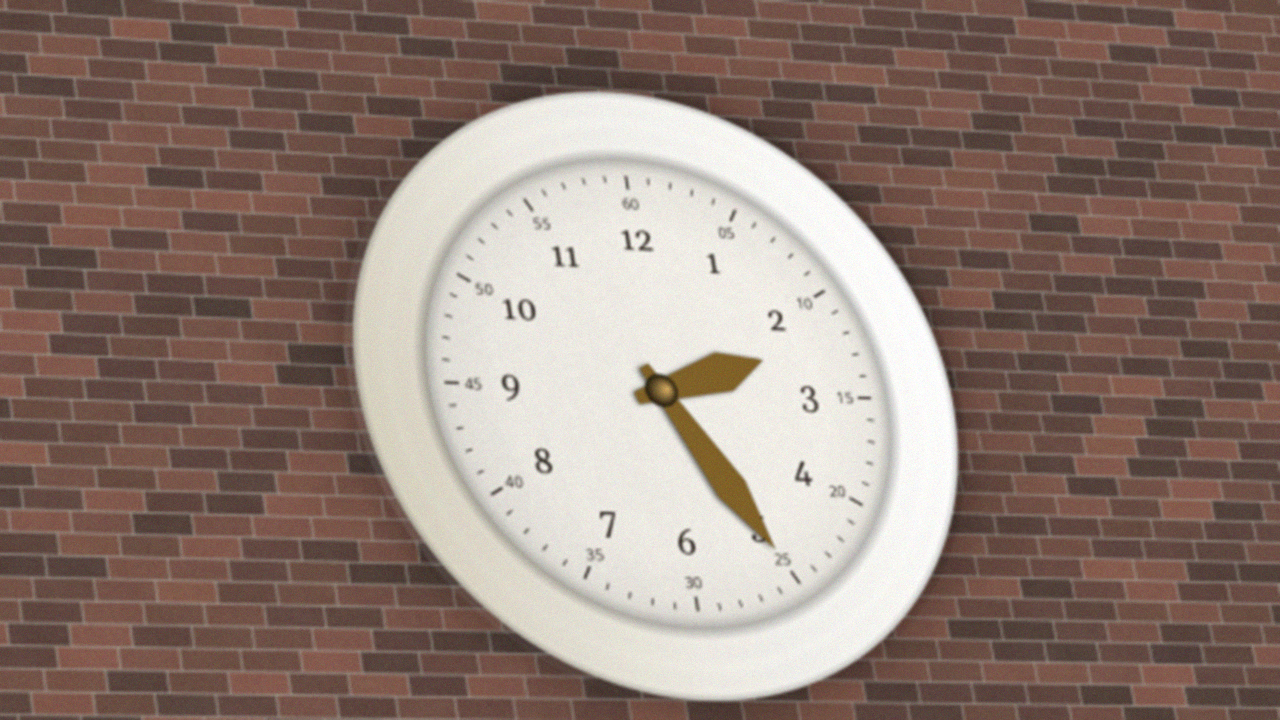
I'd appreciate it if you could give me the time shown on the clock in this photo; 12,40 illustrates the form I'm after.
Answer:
2,25
